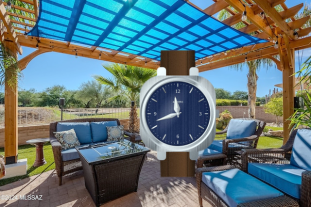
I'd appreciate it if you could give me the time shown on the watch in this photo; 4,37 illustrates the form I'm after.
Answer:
11,42
